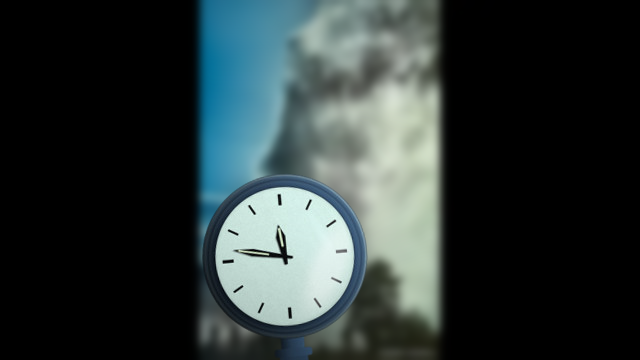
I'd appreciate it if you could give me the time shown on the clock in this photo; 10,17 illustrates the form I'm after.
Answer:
11,47
